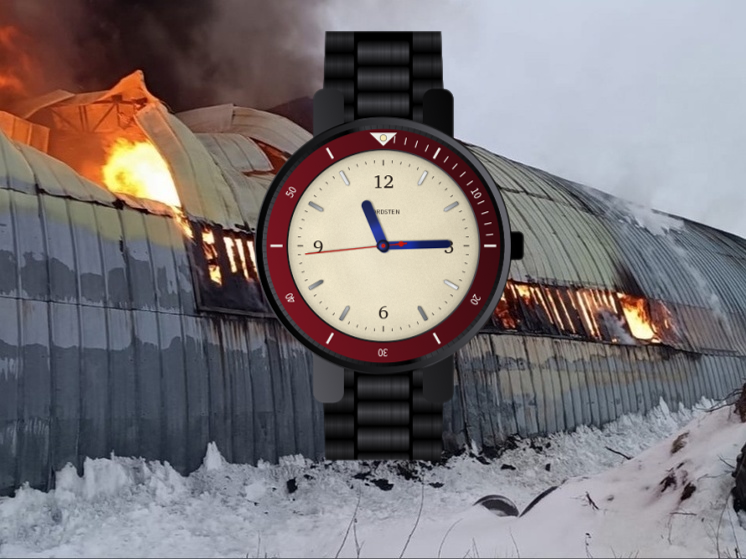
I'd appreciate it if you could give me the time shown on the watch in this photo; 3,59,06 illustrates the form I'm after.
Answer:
11,14,44
